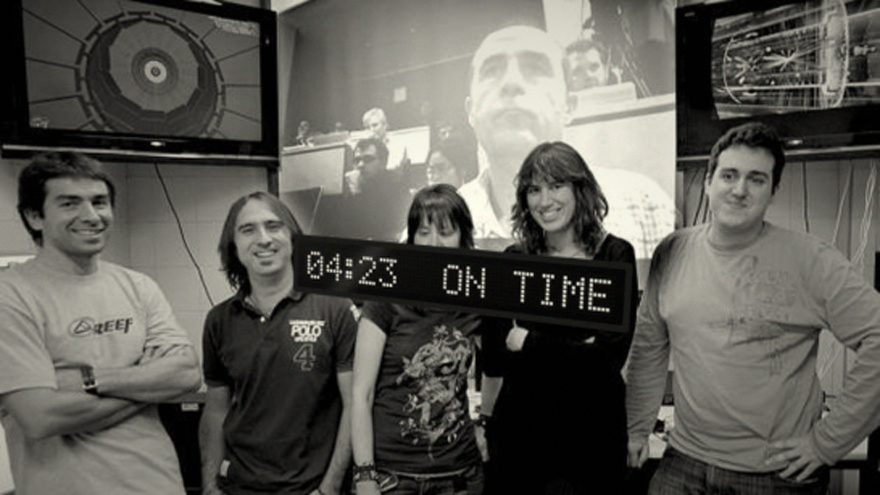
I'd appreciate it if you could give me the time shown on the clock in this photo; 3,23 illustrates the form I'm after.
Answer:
4,23
